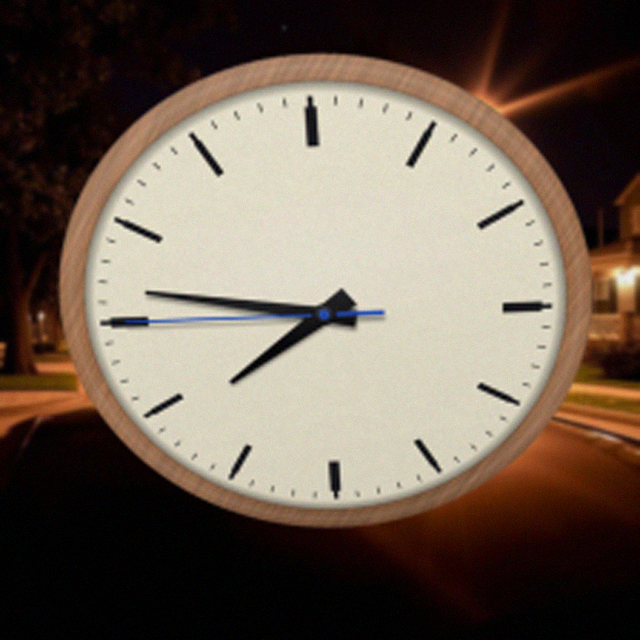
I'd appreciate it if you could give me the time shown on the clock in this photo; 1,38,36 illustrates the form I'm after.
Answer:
7,46,45
